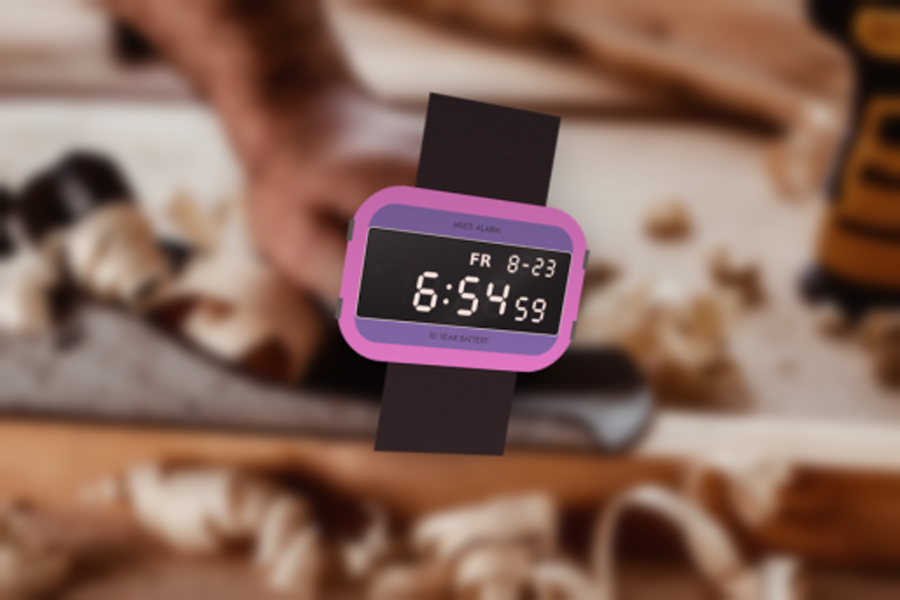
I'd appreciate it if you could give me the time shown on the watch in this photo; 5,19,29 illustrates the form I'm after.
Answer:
6,54,59
